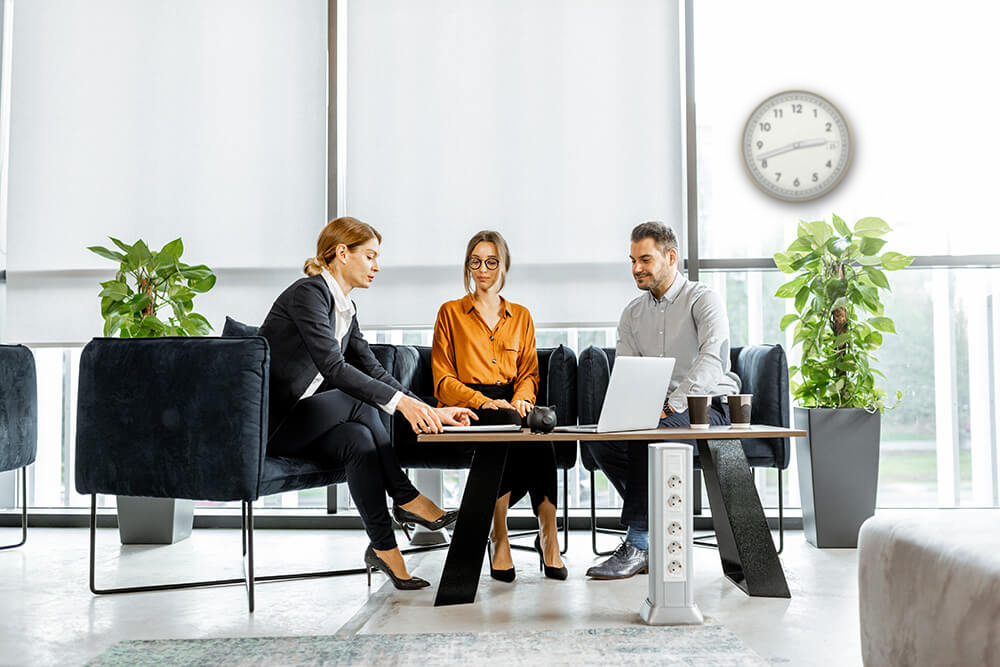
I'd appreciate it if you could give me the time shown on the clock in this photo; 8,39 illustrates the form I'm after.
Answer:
2,42
